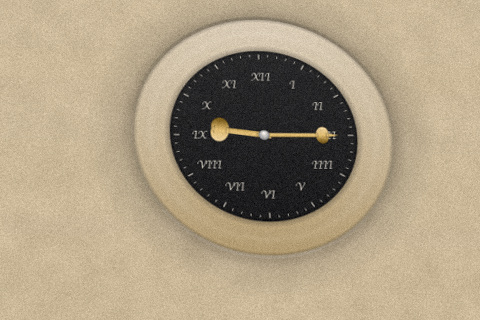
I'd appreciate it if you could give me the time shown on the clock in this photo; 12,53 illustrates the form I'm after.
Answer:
9,15
